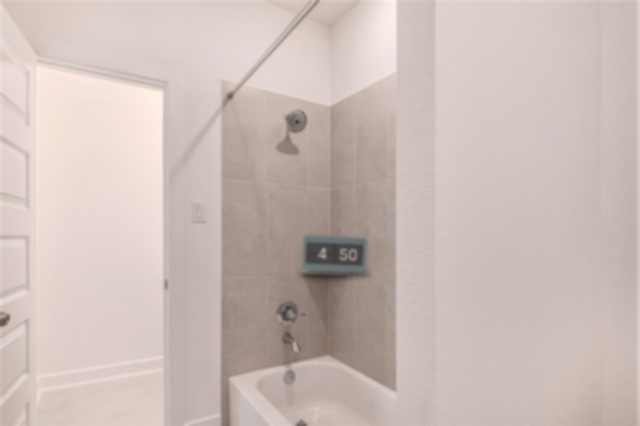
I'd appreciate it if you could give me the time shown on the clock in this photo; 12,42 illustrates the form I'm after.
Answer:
4,50
